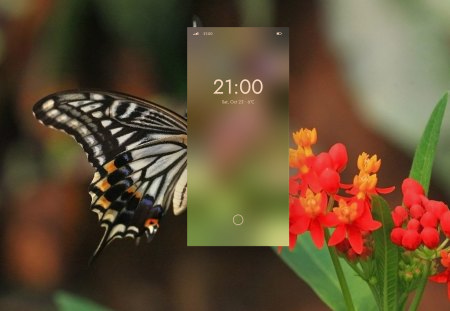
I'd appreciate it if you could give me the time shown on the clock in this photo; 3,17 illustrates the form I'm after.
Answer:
21,00
